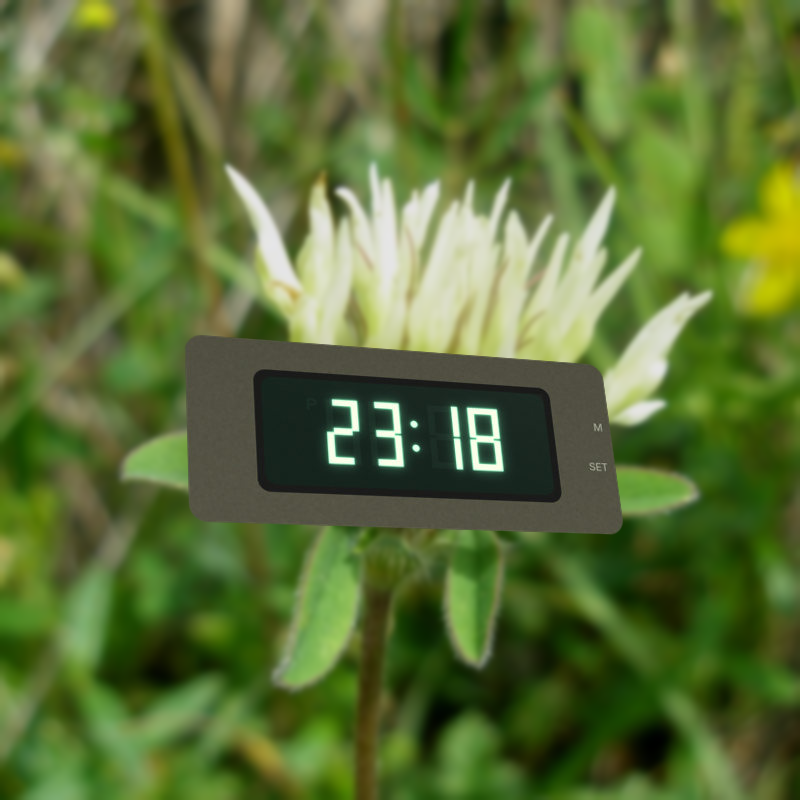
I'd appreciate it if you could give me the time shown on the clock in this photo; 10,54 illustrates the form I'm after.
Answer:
23,18
